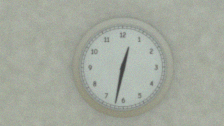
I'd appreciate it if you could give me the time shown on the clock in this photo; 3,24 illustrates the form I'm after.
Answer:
12,32
